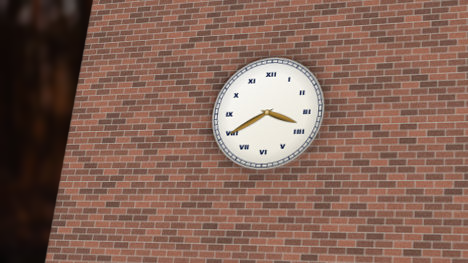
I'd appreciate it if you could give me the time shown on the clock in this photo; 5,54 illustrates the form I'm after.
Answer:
3,40
